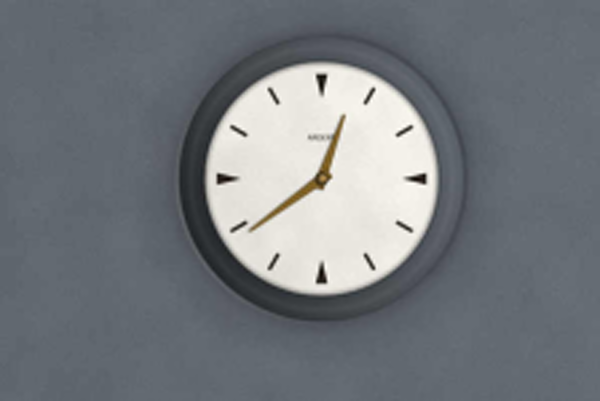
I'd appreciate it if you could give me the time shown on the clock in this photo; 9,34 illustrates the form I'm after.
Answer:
12,39
